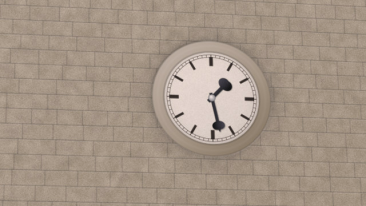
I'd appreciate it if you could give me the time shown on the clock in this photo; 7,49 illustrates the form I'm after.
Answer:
1,28
